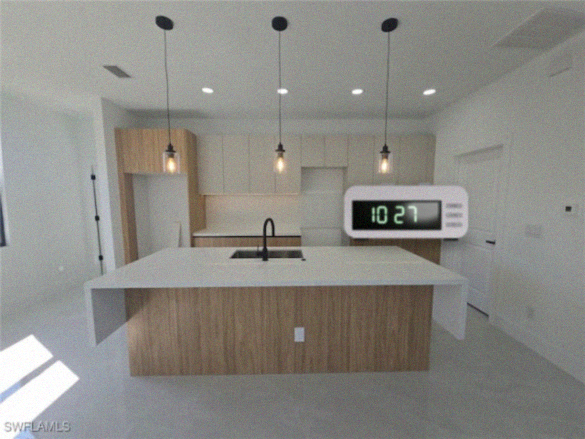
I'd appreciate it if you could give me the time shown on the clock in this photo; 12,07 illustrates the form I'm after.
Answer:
10,27
